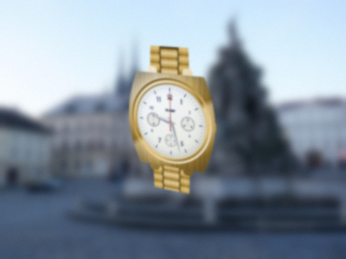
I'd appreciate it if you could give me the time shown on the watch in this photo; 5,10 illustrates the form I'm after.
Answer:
9,27
